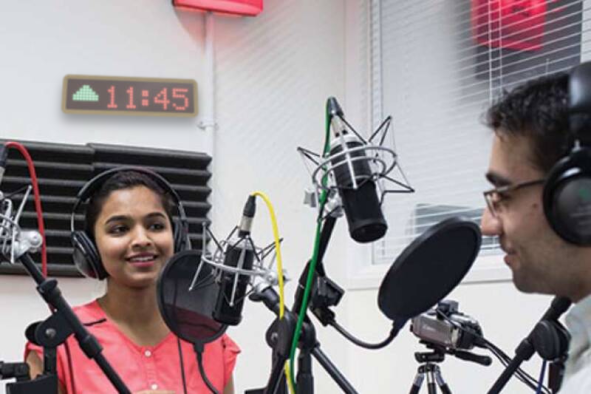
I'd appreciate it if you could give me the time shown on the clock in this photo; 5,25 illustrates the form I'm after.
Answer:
11,45
